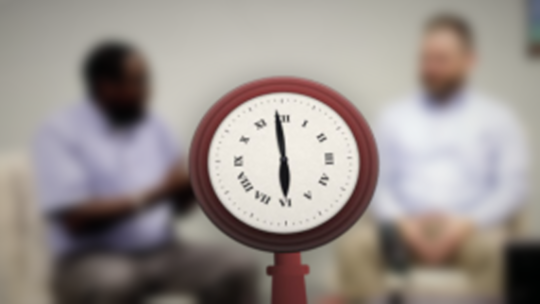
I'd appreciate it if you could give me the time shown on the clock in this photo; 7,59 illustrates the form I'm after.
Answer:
5,59
